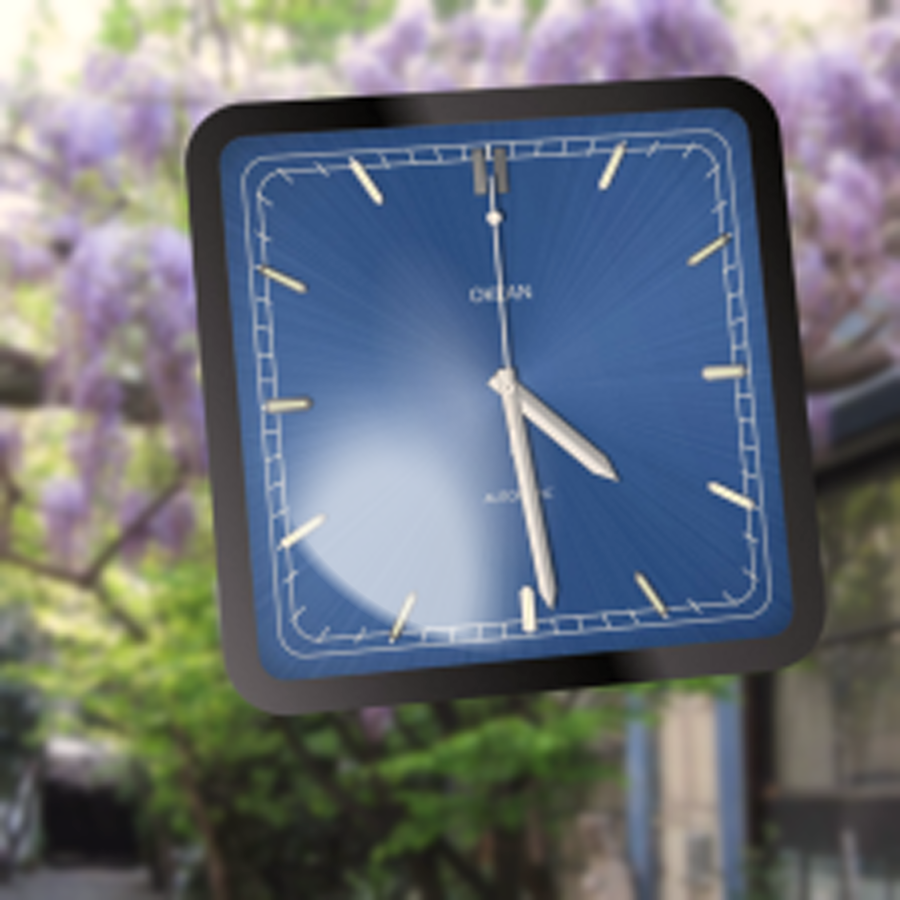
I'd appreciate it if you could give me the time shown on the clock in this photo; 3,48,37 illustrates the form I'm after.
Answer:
4,29,00
